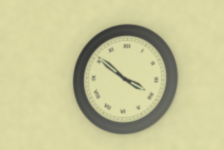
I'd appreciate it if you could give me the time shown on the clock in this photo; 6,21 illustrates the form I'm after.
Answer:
3,51
